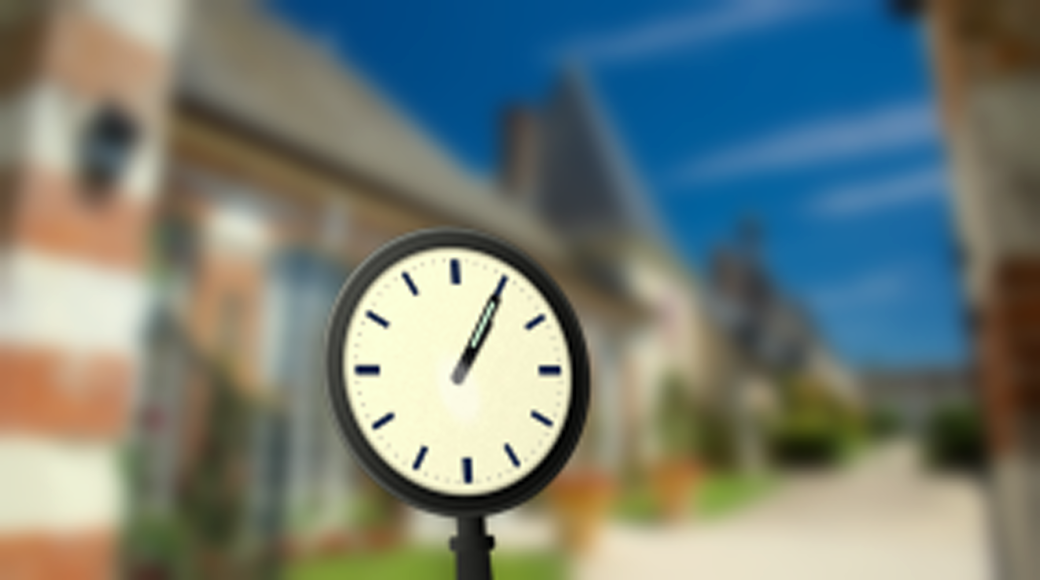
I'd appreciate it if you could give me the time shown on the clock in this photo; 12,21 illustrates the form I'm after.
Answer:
1,05
